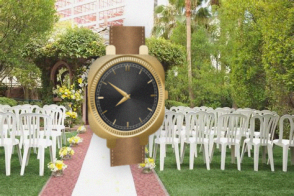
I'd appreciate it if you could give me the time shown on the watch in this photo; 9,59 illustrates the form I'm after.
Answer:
7,51
